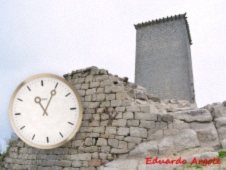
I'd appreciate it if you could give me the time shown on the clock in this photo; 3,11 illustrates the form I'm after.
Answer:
11,05
